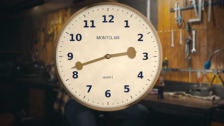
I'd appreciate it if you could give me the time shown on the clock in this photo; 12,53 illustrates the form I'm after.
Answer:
2,42
